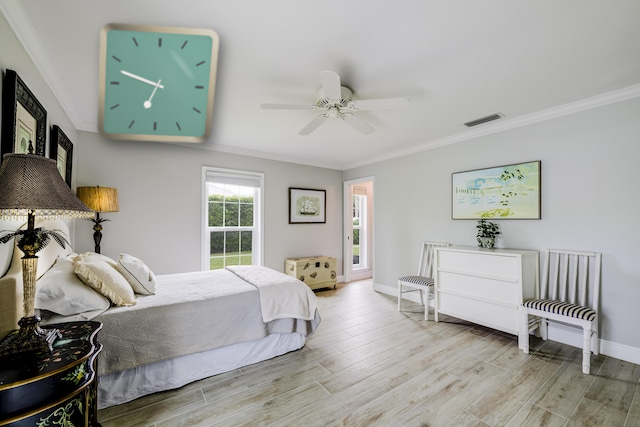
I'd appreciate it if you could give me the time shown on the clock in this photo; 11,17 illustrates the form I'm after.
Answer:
6,48
